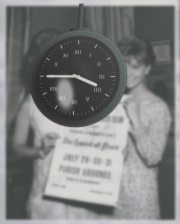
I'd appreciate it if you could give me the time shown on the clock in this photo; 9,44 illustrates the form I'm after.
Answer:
3,45
